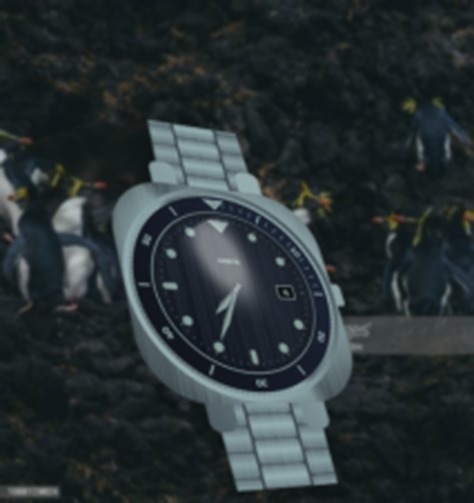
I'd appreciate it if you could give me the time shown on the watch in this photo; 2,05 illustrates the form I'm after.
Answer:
7,35
